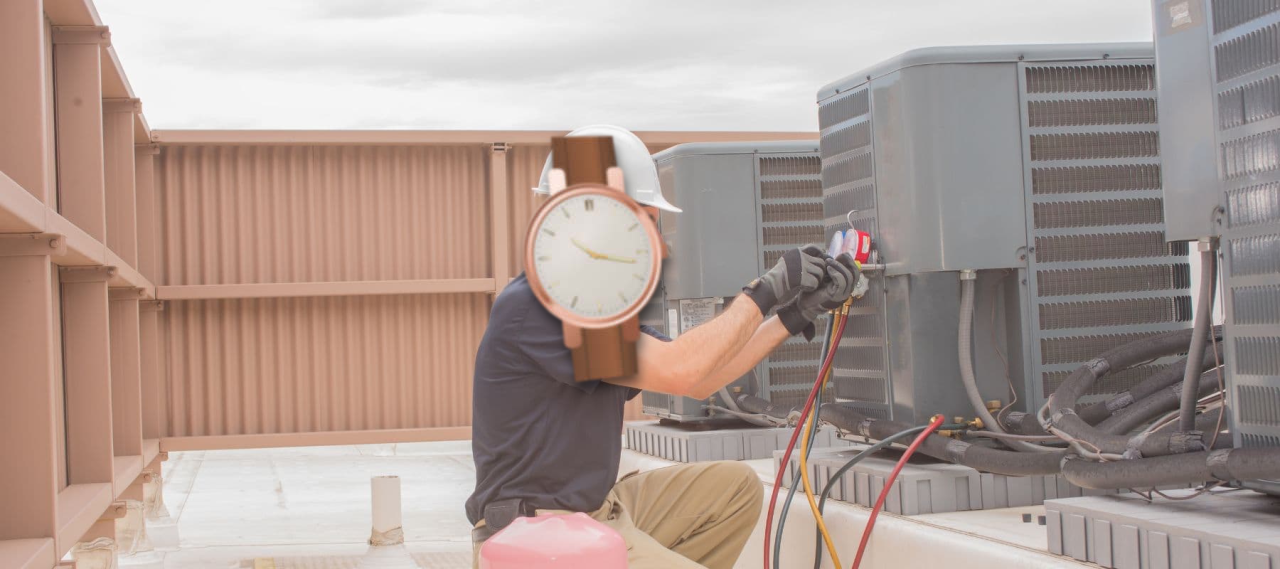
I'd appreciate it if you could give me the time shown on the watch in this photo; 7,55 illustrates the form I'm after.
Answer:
10,17
